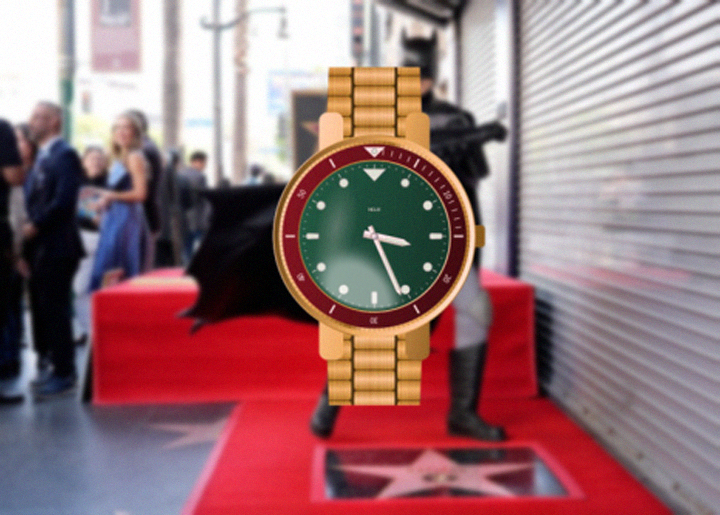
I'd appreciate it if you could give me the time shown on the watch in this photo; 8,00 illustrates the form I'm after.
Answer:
3,26
